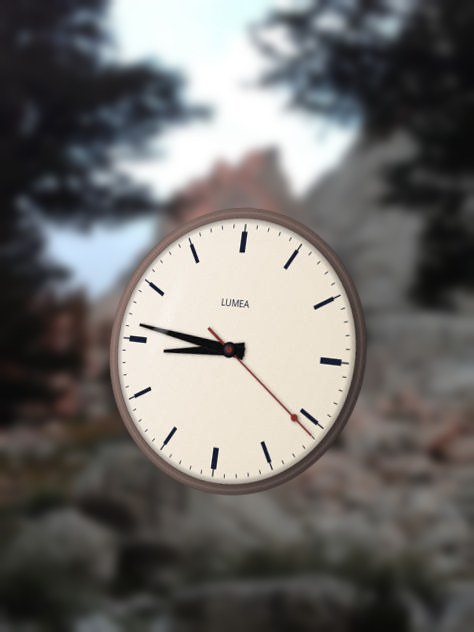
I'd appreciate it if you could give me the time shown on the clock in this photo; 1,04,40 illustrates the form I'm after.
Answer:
8,46,21
